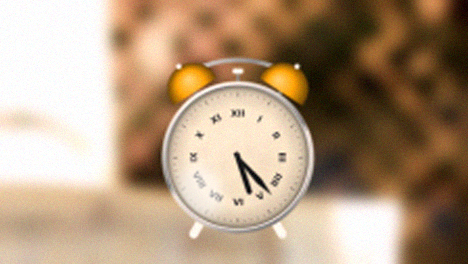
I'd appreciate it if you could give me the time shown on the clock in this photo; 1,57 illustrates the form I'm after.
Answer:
5,23
